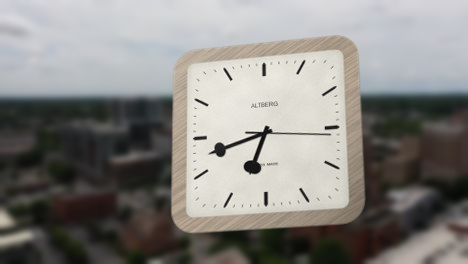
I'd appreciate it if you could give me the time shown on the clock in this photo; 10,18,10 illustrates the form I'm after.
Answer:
6,42,16
